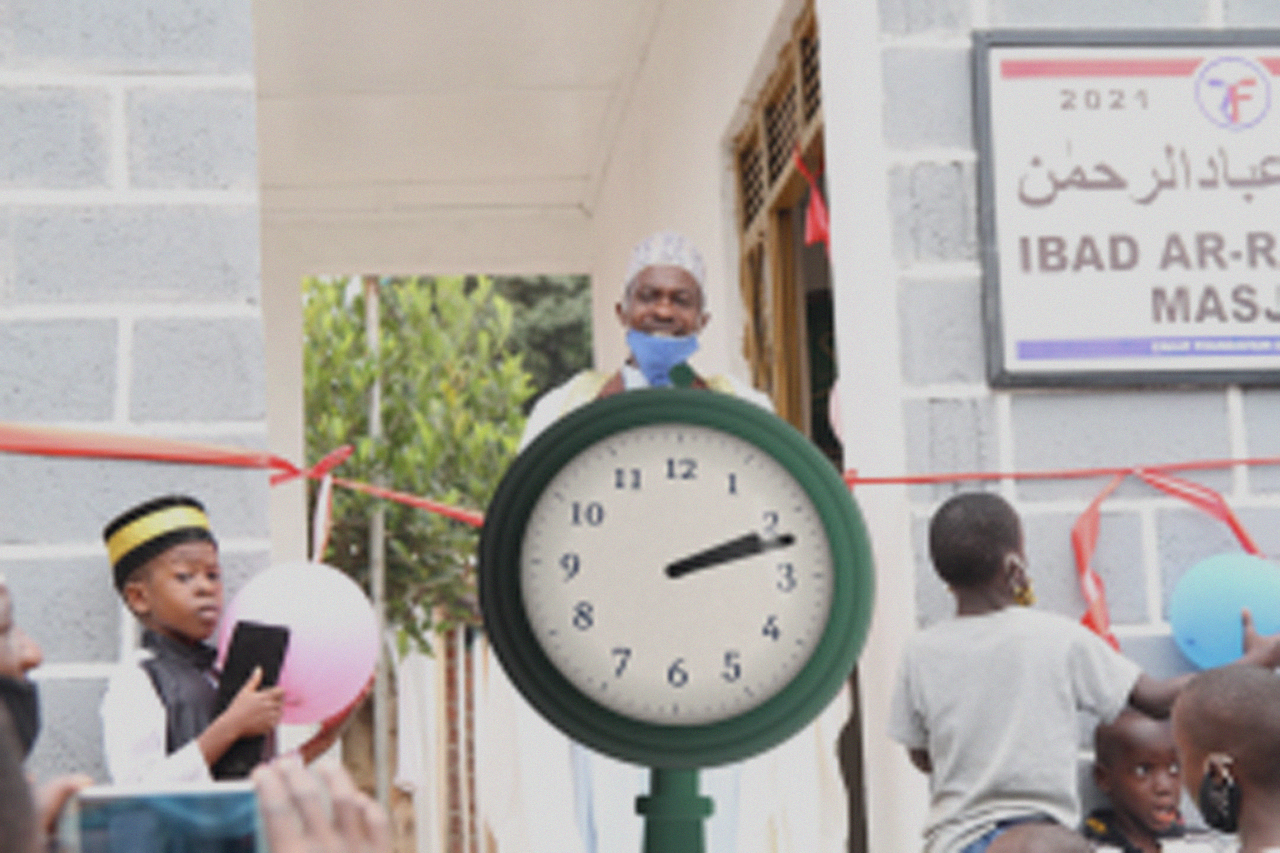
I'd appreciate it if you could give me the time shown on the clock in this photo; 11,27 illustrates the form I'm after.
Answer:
2,12
